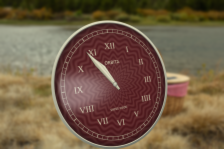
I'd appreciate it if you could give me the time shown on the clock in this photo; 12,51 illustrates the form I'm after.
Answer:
10,54
